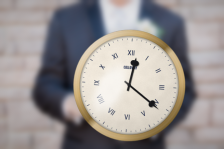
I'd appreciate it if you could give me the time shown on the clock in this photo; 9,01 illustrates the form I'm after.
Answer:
12,21
